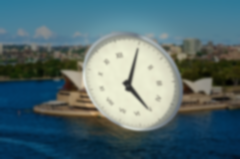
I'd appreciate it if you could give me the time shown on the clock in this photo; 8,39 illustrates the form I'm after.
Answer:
5,05
